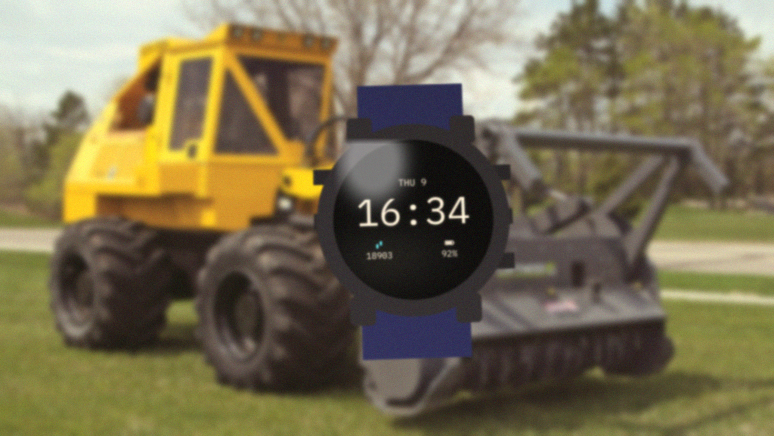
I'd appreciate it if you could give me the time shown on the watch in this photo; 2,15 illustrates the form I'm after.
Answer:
16,34
